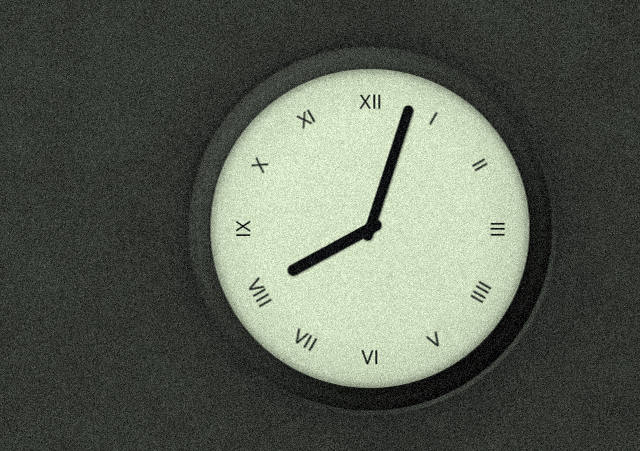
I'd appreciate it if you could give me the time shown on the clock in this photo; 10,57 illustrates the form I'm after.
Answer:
8,03
